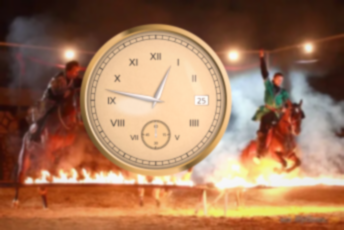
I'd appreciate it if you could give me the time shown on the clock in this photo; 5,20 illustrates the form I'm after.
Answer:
12,47
